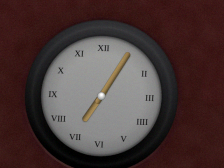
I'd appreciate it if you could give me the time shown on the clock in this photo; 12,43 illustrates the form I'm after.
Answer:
7,05
